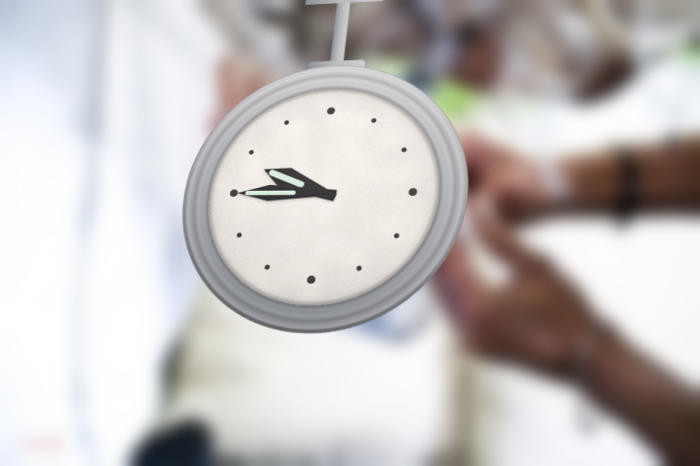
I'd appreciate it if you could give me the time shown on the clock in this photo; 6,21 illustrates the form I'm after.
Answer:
9,45
